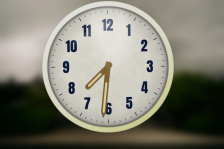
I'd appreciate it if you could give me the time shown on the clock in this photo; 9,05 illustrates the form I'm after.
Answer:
7,31
